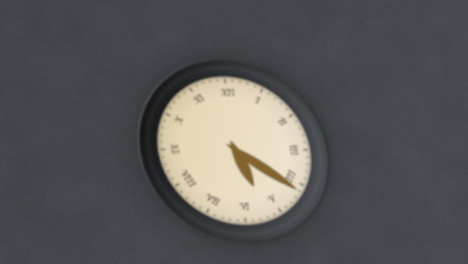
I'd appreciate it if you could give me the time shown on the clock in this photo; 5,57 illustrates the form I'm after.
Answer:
5,21
